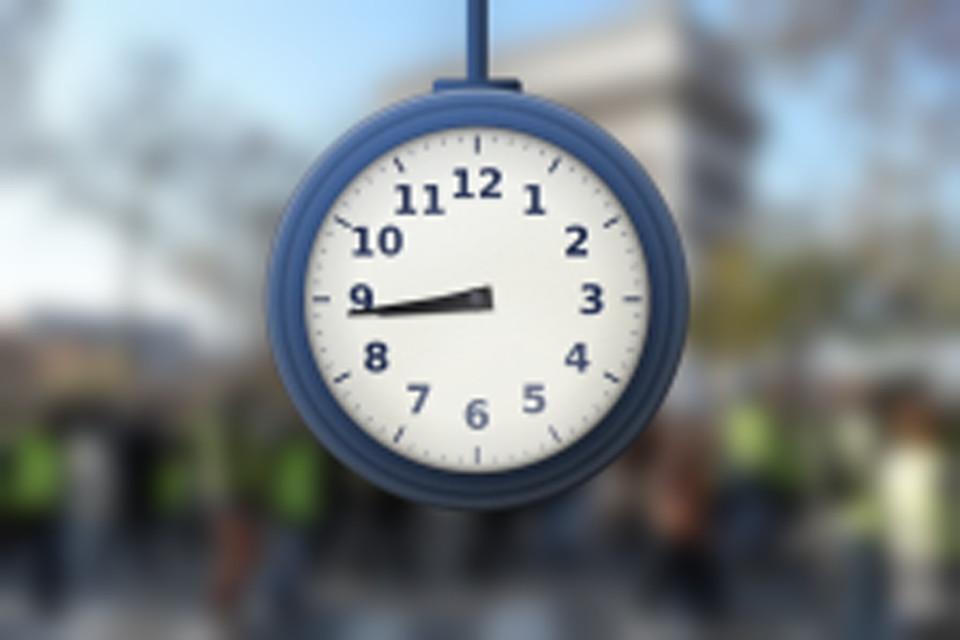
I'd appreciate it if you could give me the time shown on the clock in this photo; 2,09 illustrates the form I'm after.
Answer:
8,44
